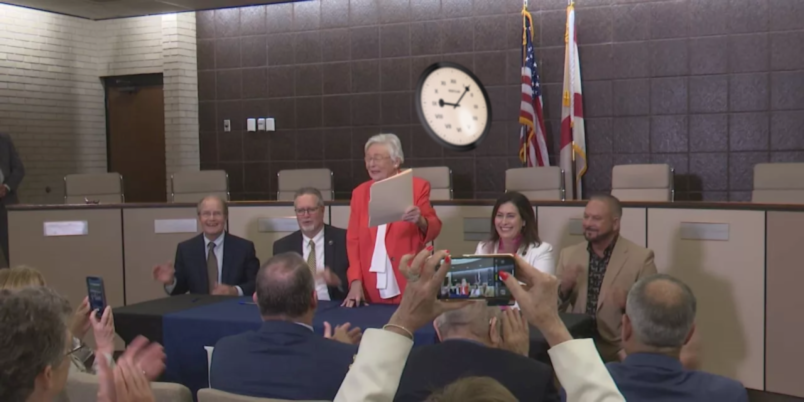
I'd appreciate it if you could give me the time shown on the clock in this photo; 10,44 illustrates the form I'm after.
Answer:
9,07
